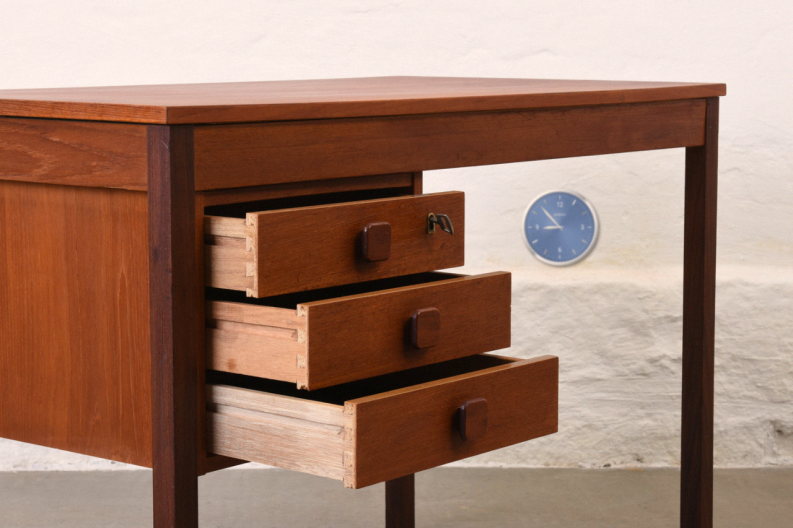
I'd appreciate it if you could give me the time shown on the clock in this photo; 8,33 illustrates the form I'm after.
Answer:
8,53
